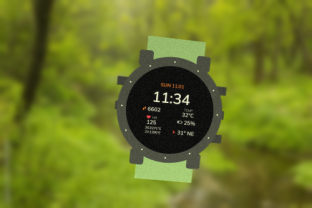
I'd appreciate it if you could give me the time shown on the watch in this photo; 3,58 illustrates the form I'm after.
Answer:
11,34
